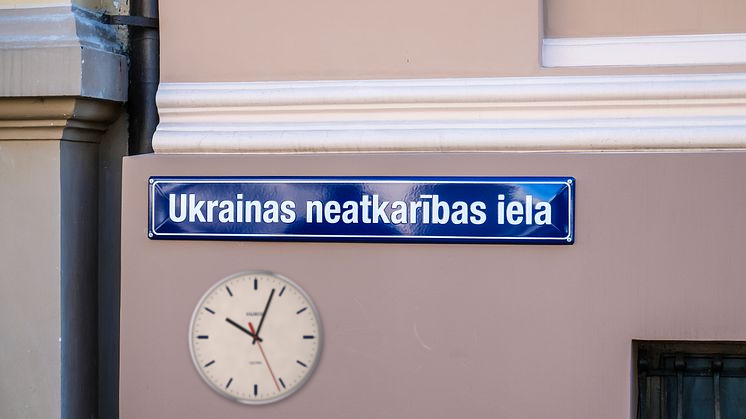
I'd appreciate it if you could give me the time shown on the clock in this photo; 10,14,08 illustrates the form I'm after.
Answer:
10,03,26
